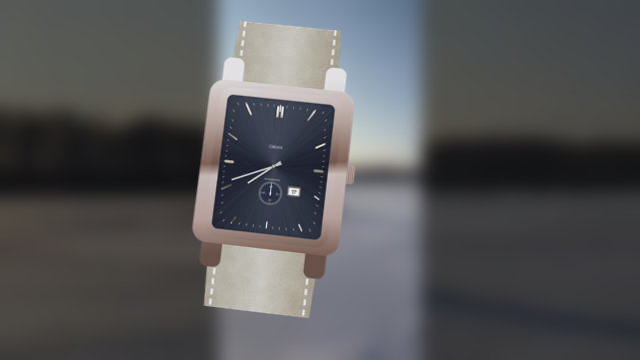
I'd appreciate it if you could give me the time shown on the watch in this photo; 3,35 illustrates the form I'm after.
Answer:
7,41
